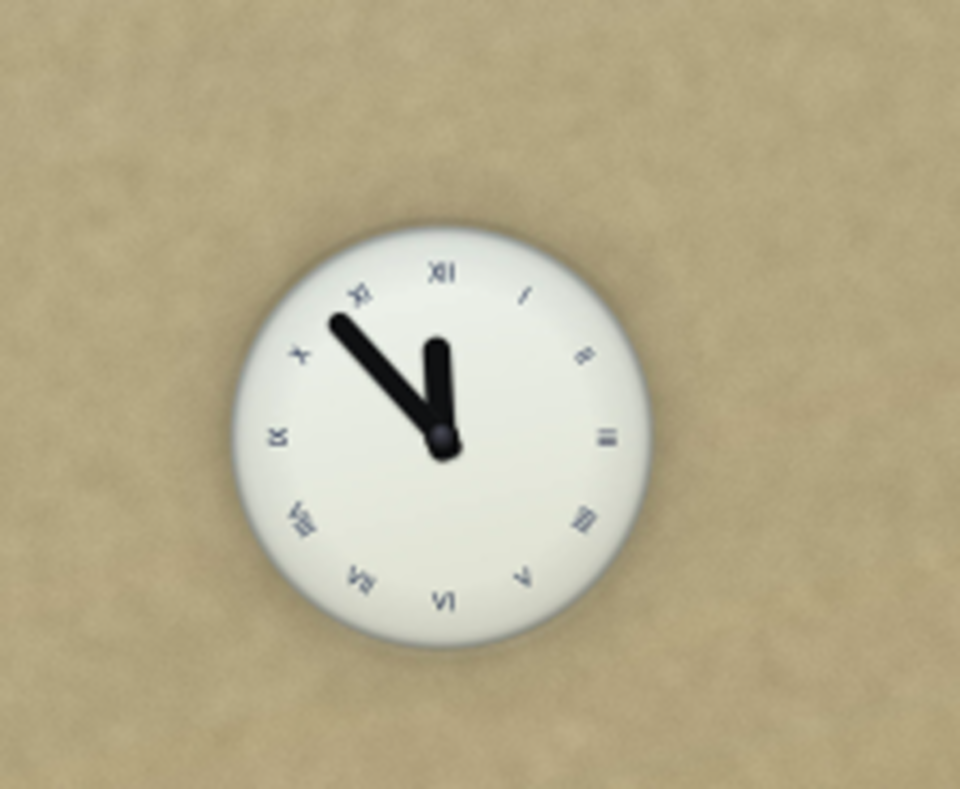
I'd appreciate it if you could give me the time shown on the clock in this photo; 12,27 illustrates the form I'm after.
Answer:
11,53
